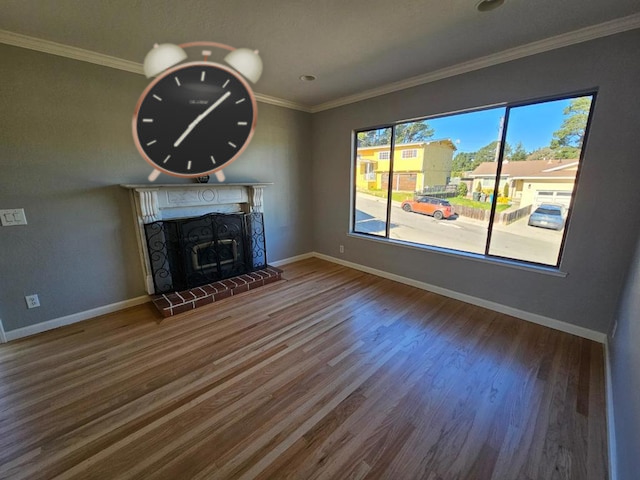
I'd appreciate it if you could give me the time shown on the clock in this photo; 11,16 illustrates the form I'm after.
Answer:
7,07
